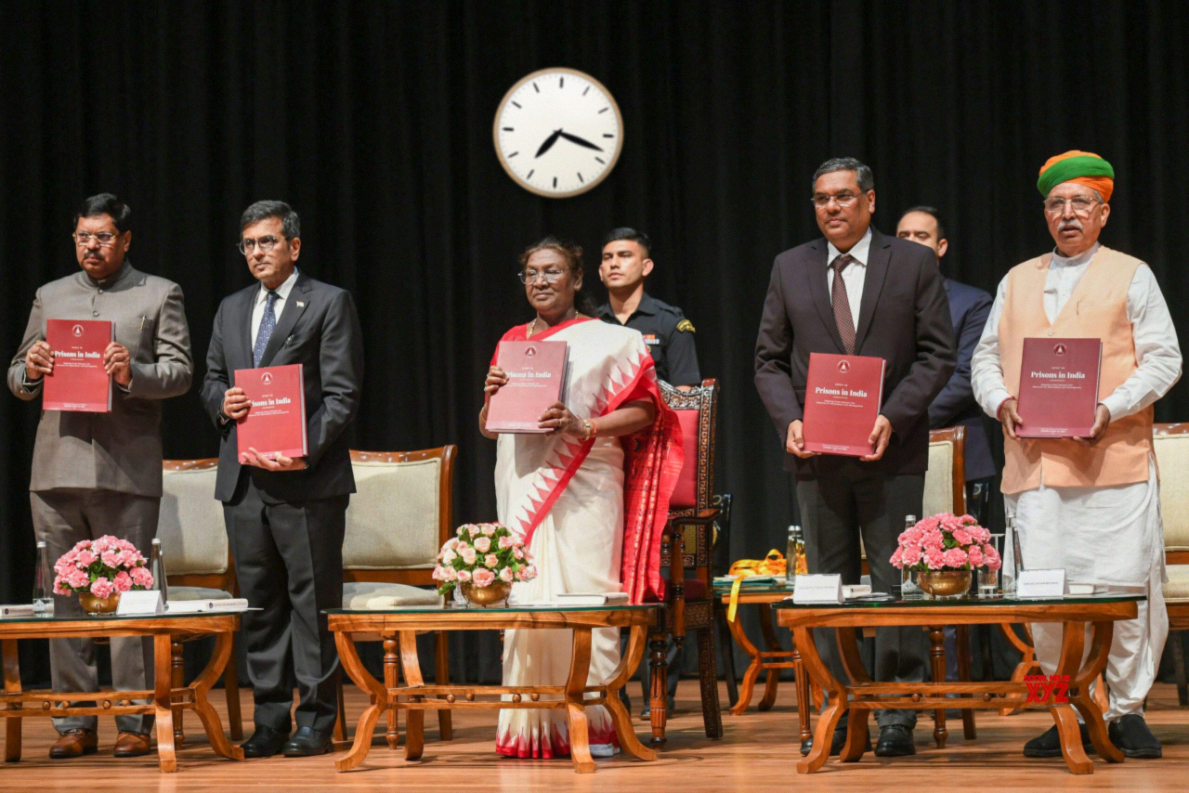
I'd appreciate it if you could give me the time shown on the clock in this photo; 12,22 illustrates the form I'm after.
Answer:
7,18
